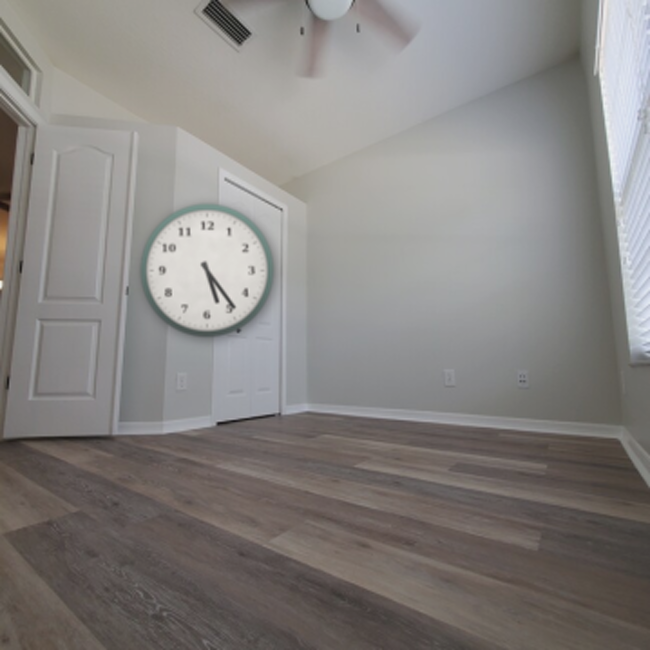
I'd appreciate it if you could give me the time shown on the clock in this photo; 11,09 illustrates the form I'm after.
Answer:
5,24
